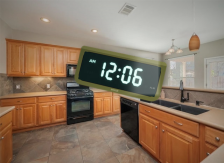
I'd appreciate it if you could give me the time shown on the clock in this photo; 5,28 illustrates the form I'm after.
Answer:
12,06
